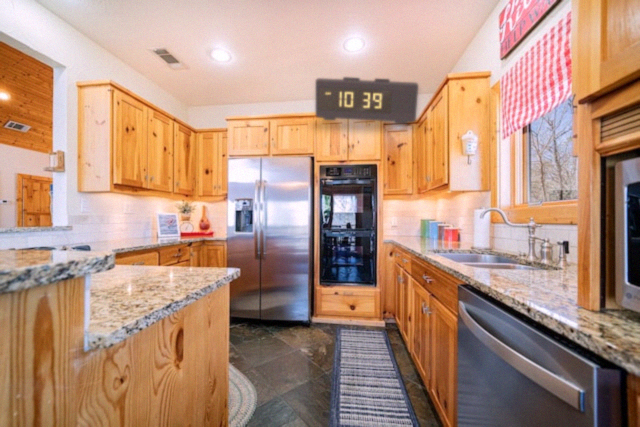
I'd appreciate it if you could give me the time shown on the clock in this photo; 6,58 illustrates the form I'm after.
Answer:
10,39
